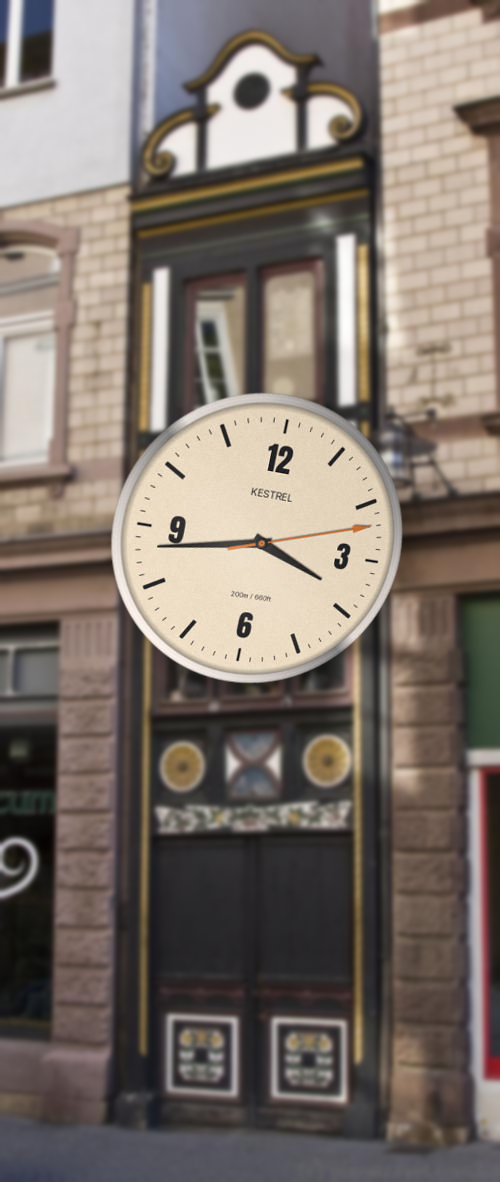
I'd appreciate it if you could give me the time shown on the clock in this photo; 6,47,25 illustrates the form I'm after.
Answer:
3,43,12
